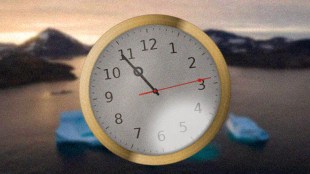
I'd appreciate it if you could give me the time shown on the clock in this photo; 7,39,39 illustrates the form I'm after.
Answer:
10,54,14
